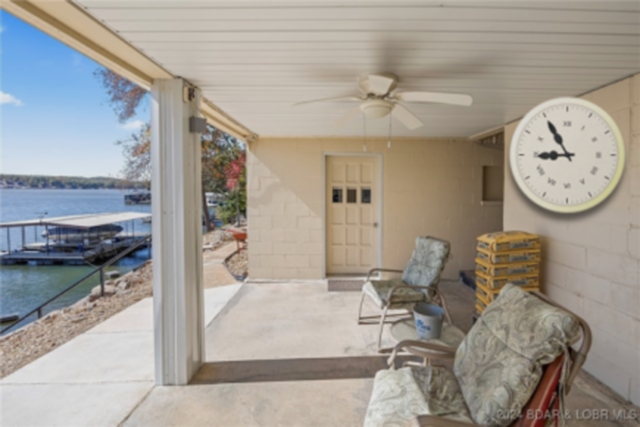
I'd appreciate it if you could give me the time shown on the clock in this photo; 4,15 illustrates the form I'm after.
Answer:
8,55
